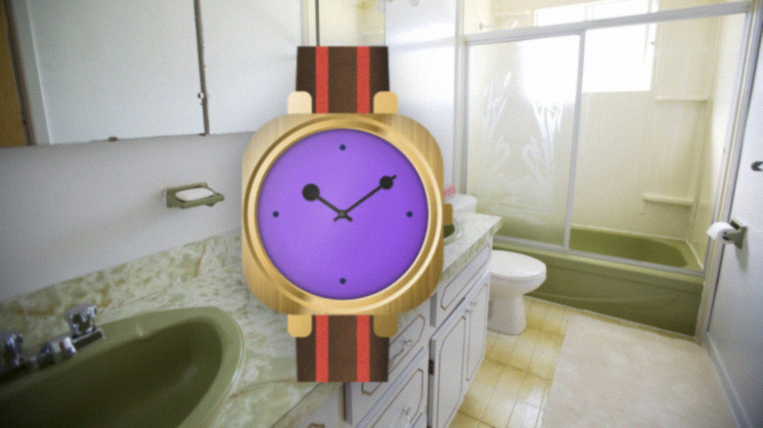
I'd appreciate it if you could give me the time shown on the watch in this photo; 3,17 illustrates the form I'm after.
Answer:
10,09
